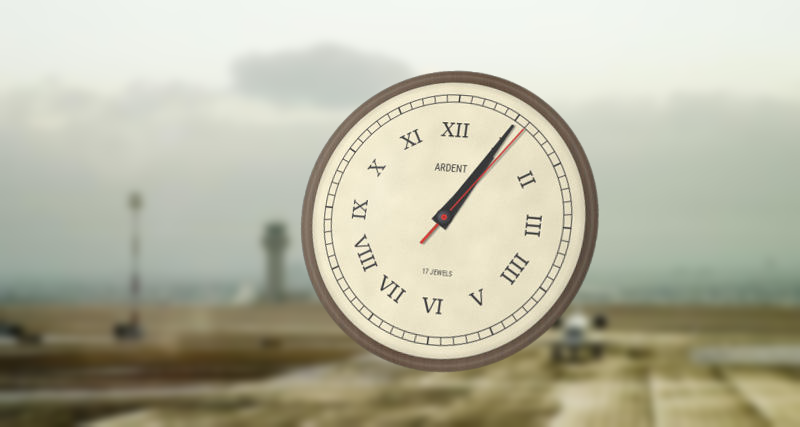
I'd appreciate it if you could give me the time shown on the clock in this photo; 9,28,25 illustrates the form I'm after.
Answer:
1,05,06
